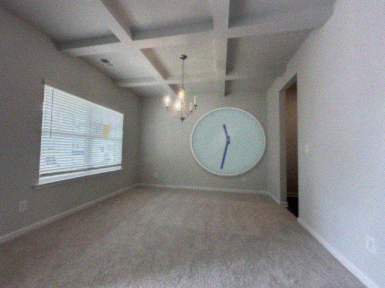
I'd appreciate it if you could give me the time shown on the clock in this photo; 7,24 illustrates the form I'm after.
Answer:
11,32
